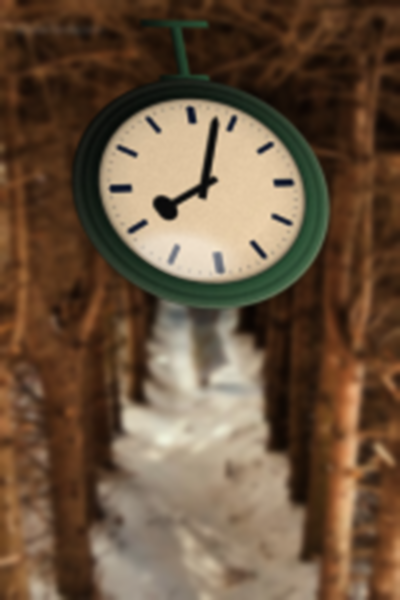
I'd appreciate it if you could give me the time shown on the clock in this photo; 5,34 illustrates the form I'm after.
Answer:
8,03
